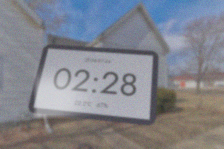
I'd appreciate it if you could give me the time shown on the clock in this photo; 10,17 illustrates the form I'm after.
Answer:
2,28
